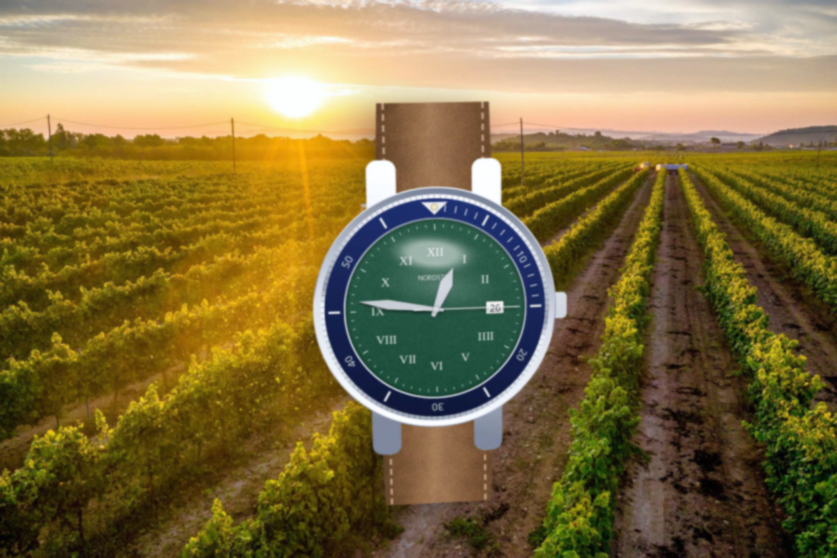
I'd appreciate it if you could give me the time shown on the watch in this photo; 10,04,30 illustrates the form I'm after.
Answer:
12,46,15
